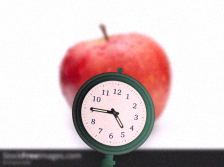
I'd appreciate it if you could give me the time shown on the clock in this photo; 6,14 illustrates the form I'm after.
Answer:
4,45
